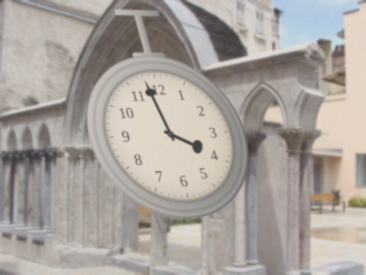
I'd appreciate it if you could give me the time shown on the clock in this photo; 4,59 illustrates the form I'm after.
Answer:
3,58
